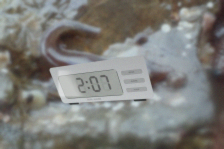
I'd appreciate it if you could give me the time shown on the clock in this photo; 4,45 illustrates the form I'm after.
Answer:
2,07
